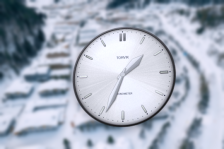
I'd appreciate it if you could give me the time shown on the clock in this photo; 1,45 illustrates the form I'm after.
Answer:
1,34
